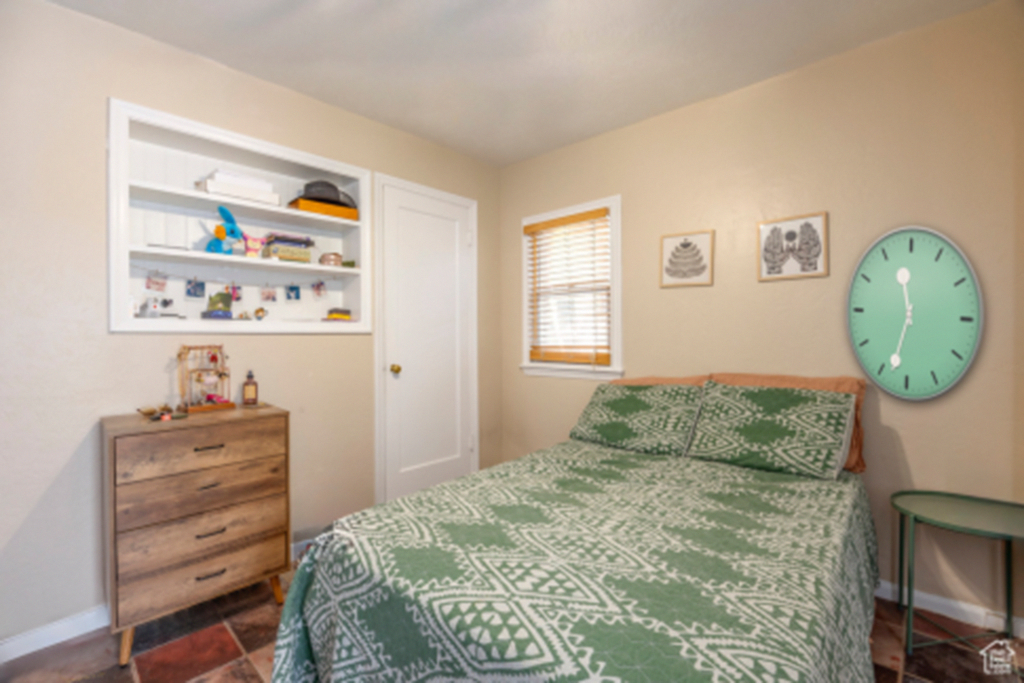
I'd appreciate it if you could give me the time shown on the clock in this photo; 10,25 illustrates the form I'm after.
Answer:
11,33
